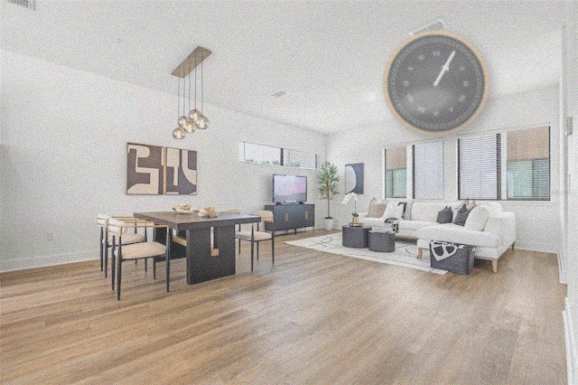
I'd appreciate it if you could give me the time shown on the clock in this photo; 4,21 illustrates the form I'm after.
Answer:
1,05
